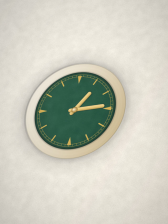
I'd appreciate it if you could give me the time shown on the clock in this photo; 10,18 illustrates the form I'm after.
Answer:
1,14
